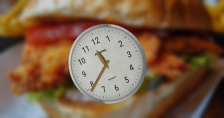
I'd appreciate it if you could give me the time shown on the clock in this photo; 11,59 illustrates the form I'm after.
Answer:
11,39
